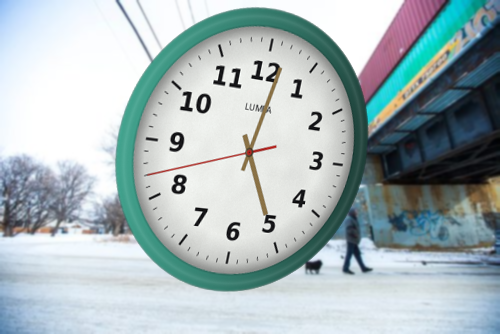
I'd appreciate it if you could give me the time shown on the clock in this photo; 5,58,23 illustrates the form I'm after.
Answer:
5,01,42
